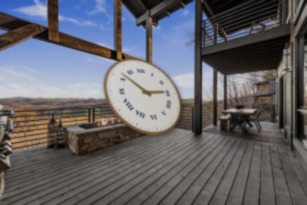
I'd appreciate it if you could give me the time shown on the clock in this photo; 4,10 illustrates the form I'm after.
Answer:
2,52
